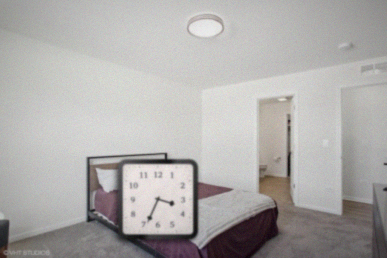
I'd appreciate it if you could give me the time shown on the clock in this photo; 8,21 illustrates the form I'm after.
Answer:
3,34
